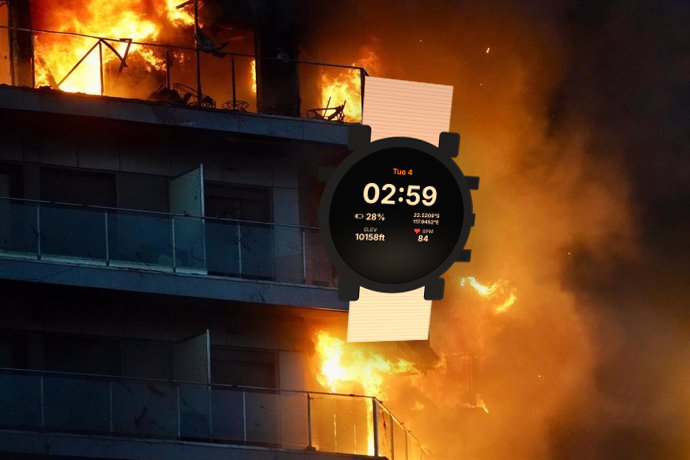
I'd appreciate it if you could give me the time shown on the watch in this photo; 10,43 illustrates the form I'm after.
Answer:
2,59
